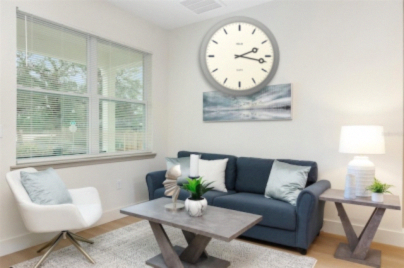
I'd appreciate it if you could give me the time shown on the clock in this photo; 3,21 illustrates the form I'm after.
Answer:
2,17
